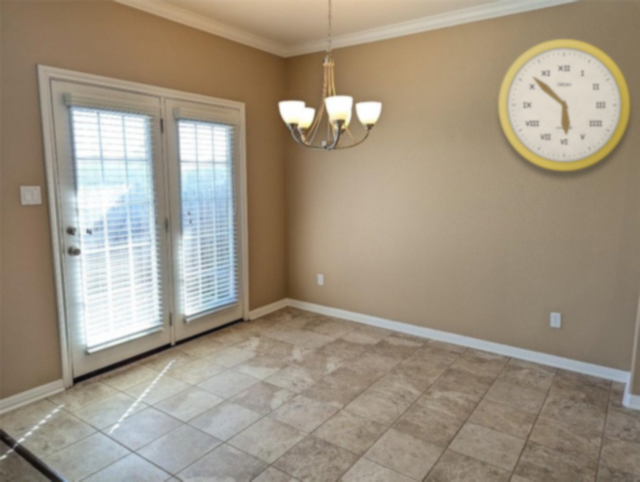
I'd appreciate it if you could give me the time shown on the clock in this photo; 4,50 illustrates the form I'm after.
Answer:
5,52
